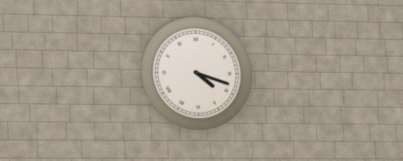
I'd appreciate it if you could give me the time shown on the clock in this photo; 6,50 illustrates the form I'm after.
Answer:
4,18
